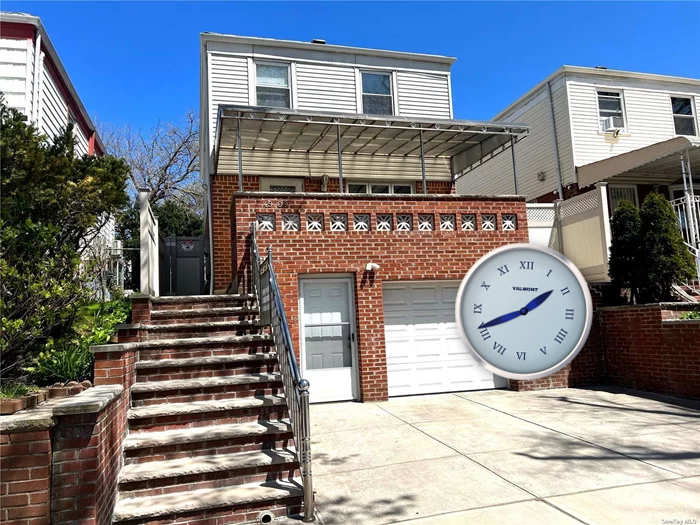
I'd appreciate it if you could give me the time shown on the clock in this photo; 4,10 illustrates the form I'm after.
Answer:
1,41
